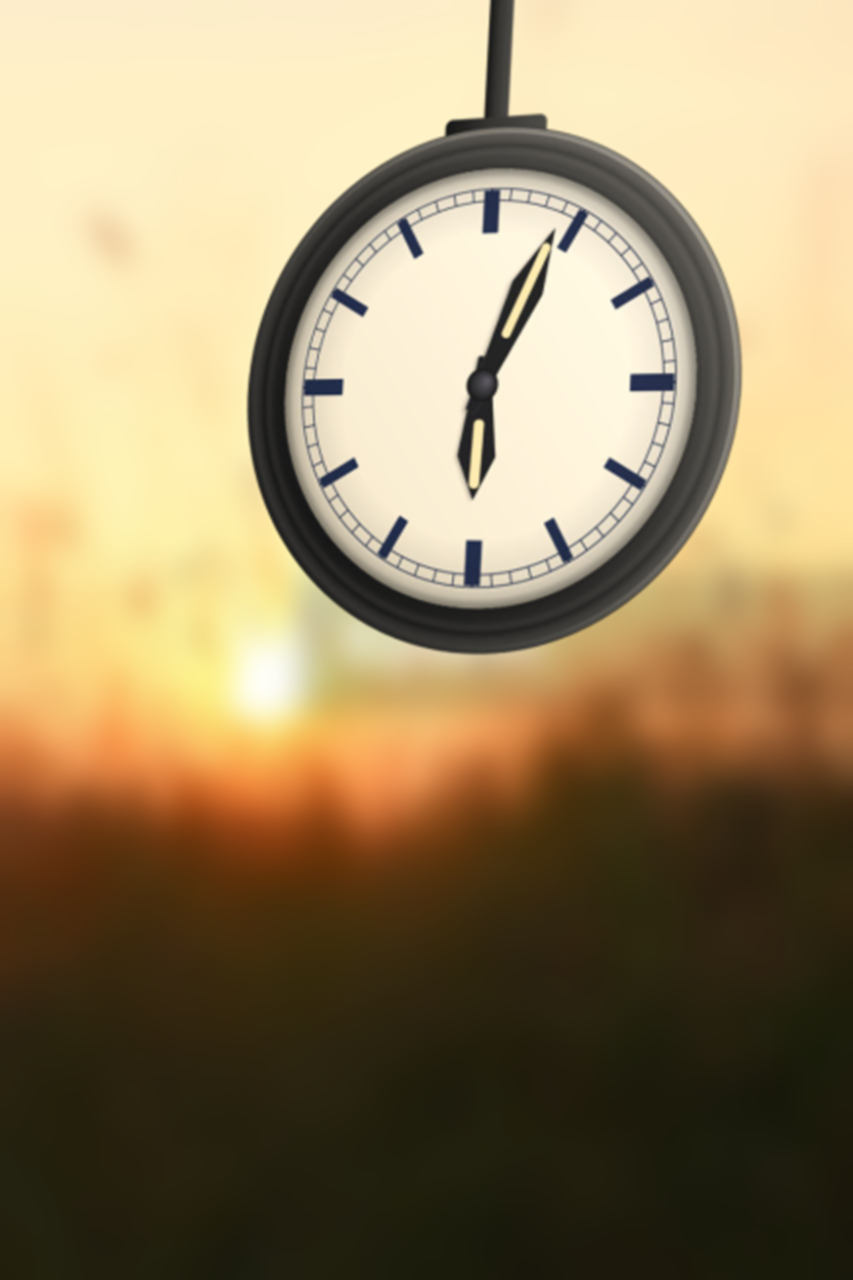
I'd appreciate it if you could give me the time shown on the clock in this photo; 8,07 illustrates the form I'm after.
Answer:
6,04
